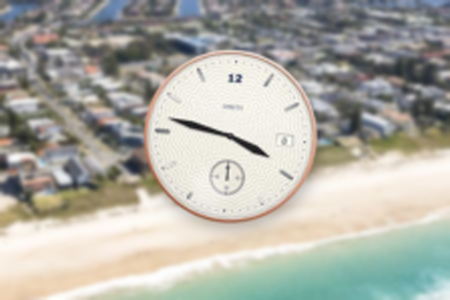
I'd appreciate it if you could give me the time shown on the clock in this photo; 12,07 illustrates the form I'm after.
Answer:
3,47
